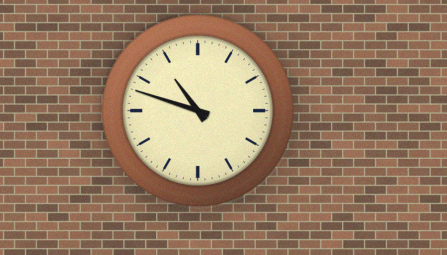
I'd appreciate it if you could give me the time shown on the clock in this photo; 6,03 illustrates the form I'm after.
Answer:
10,48
